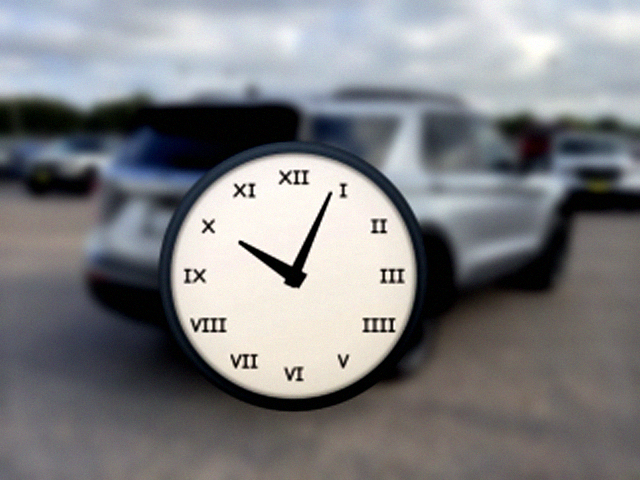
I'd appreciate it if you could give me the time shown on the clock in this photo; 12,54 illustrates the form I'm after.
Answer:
10,04
